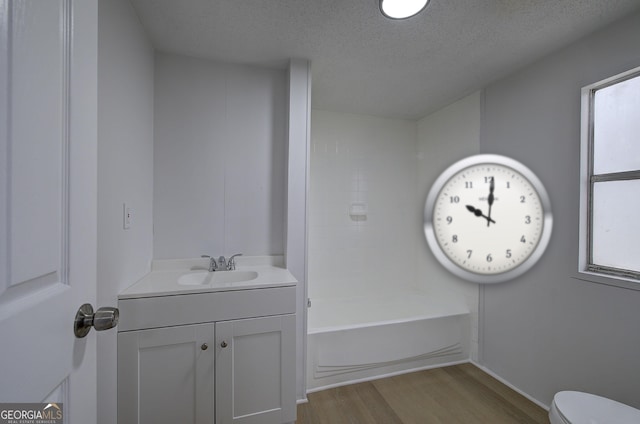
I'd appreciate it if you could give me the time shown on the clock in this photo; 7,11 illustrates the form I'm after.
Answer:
10,01
